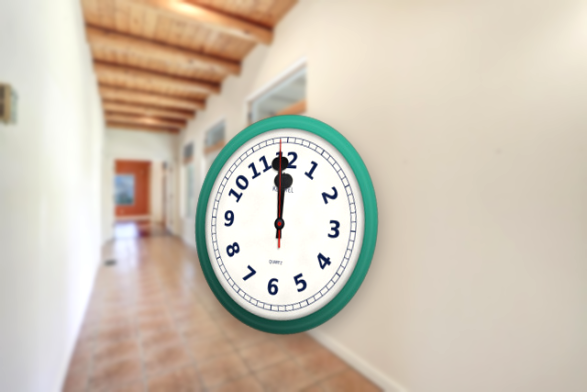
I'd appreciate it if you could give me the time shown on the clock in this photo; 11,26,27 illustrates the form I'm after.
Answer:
11,58,59
